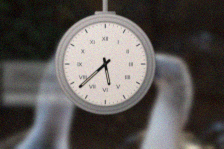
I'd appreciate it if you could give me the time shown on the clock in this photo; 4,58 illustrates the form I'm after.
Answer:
5,38
